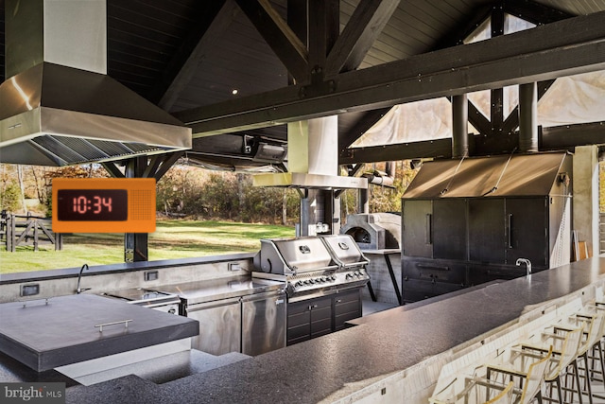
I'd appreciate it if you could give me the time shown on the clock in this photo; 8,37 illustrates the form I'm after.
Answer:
10,34
